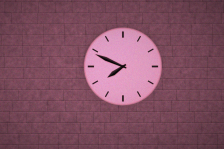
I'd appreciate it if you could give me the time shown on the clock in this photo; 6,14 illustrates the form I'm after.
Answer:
7,49
